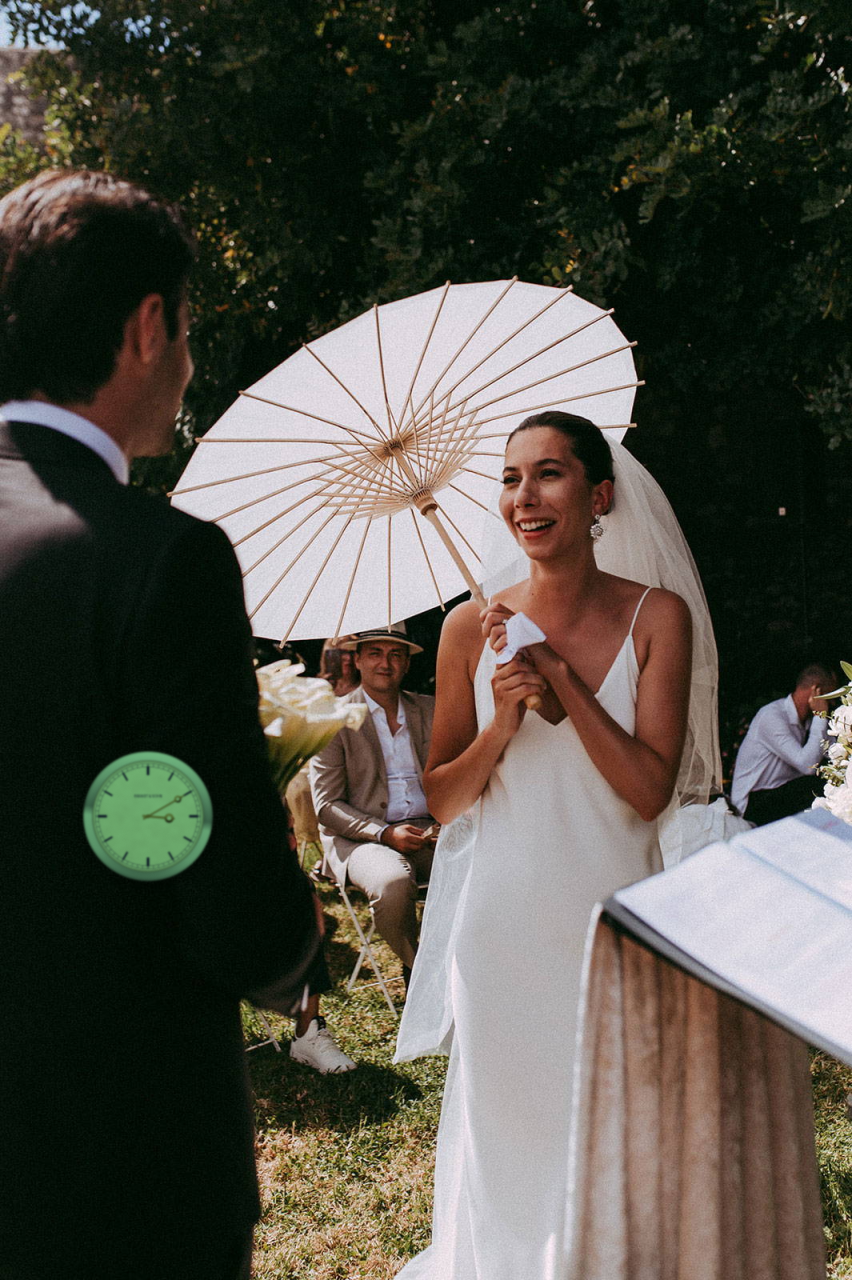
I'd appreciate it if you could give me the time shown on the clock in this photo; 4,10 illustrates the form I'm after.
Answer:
3,10
